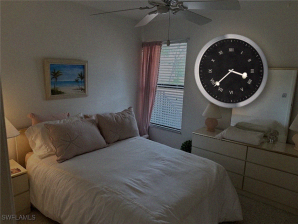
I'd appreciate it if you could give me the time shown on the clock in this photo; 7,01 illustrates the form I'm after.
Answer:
3,38
